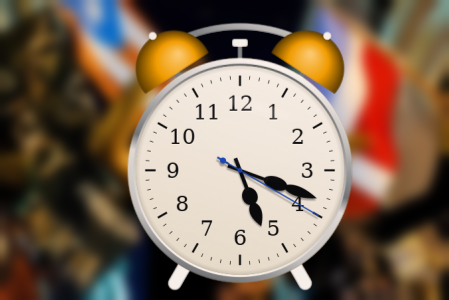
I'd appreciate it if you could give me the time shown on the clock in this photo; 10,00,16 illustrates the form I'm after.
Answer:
5,18,20
